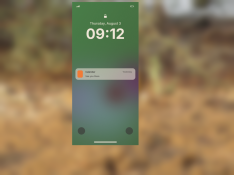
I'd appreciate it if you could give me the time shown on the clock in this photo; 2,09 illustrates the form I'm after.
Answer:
9,12
